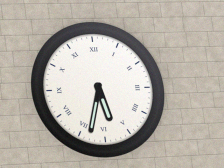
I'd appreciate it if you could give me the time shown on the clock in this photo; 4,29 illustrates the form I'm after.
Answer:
5,33
